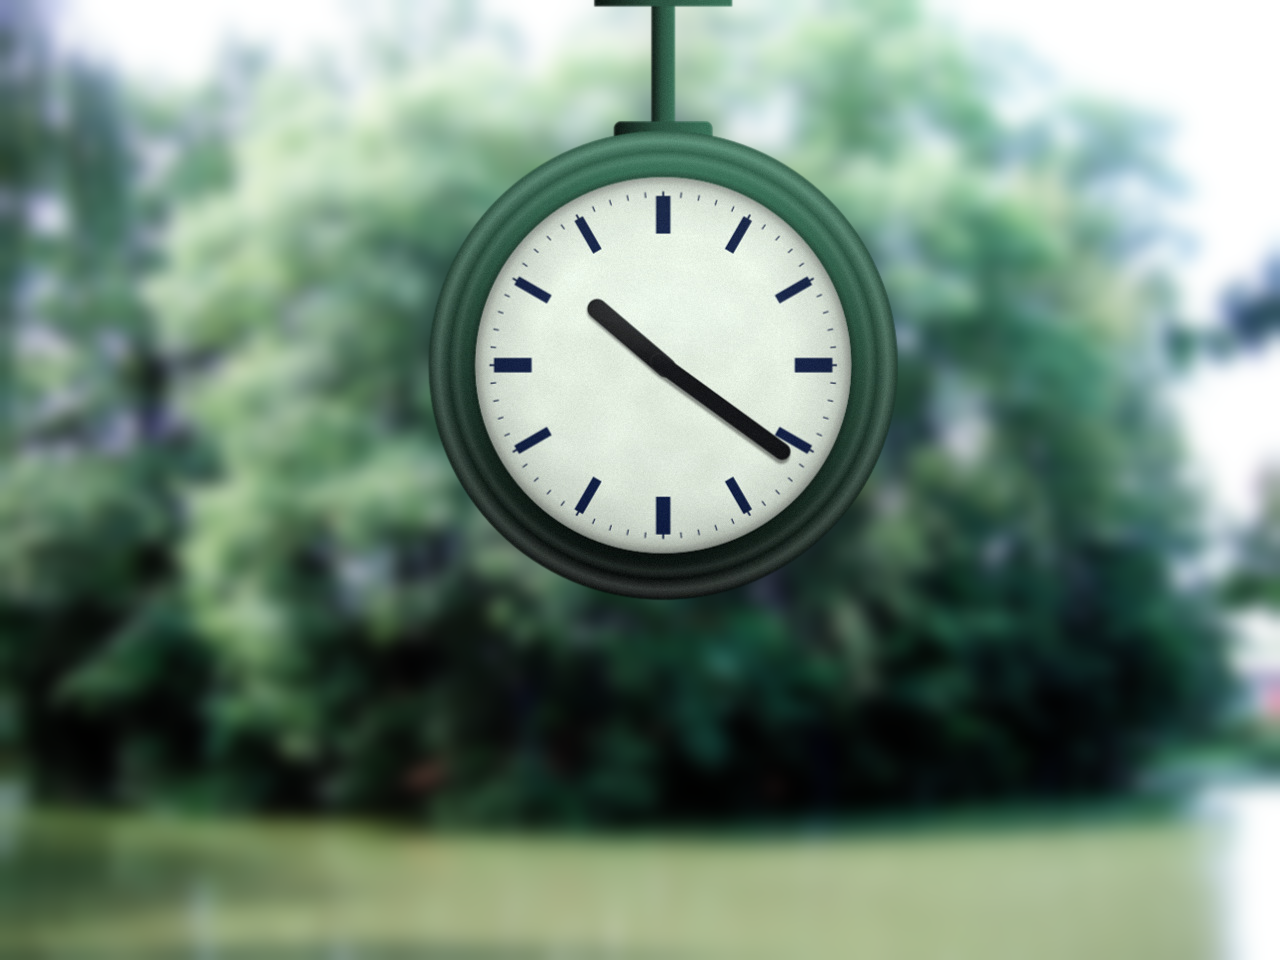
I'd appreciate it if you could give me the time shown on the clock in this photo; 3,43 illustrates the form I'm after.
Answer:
10,21
